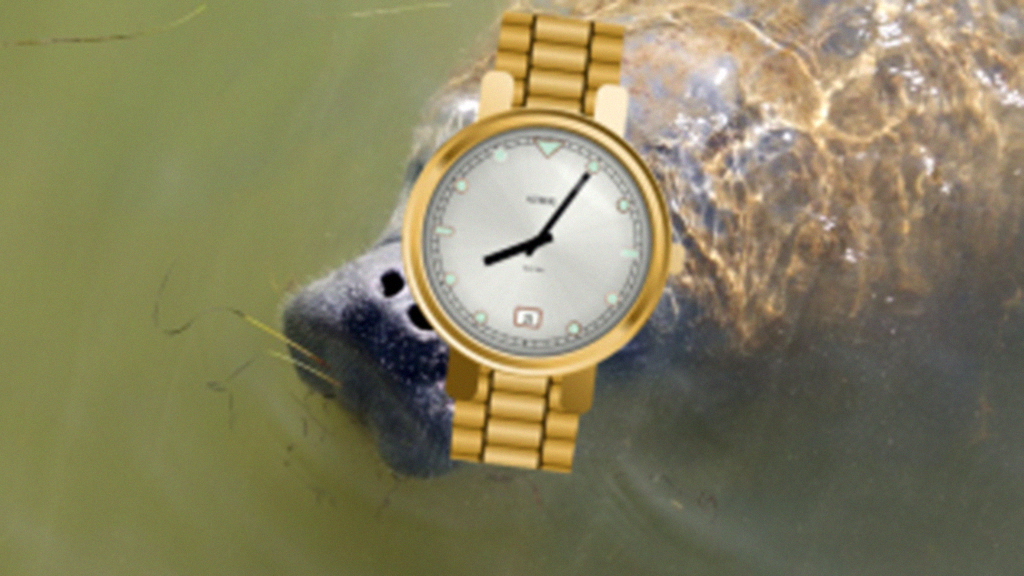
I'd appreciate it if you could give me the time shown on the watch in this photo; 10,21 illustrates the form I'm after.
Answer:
8,05
